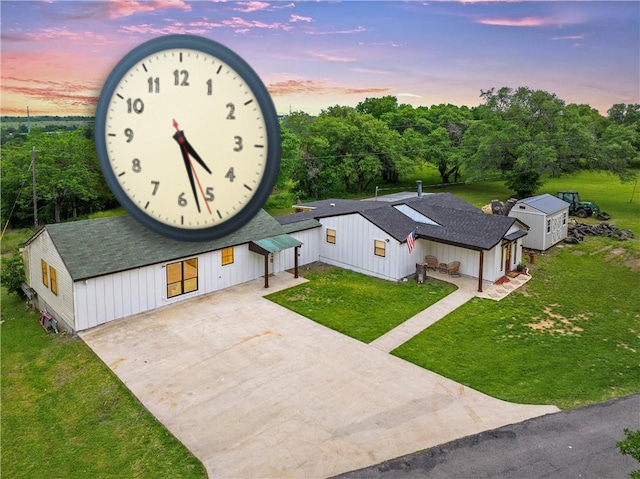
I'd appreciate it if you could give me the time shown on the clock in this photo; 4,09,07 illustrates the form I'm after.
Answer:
4,27,26
